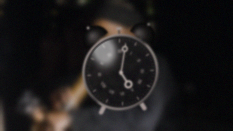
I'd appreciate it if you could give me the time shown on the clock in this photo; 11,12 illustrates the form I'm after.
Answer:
5,02
